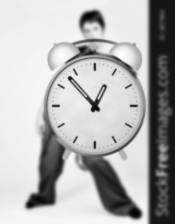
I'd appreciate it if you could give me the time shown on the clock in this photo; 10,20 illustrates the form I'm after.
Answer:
12,53
